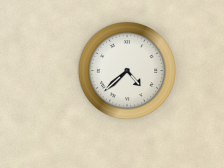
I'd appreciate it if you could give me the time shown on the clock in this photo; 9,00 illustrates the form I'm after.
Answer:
4,38
